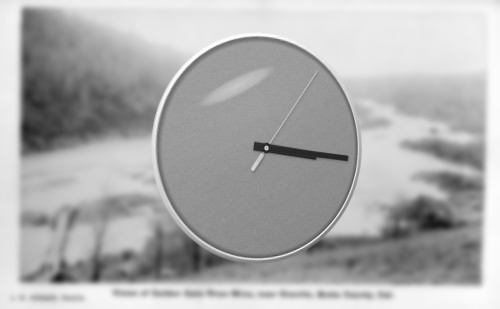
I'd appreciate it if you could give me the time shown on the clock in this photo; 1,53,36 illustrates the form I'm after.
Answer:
3,16,06
